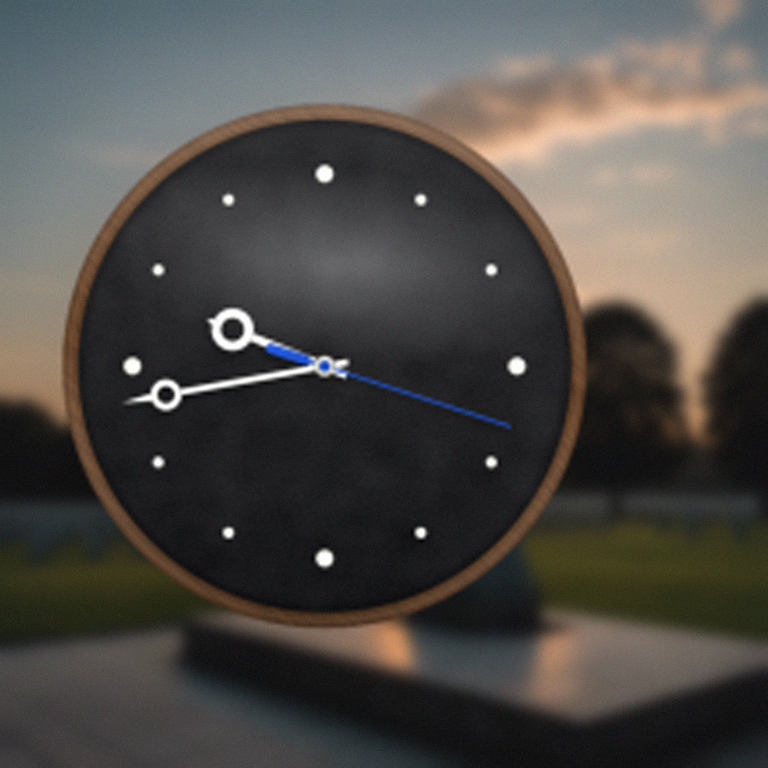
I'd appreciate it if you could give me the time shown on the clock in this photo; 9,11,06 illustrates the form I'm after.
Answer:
9,43,18
